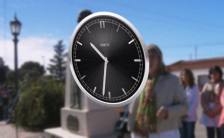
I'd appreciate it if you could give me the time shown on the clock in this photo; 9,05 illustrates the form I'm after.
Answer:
10,32
